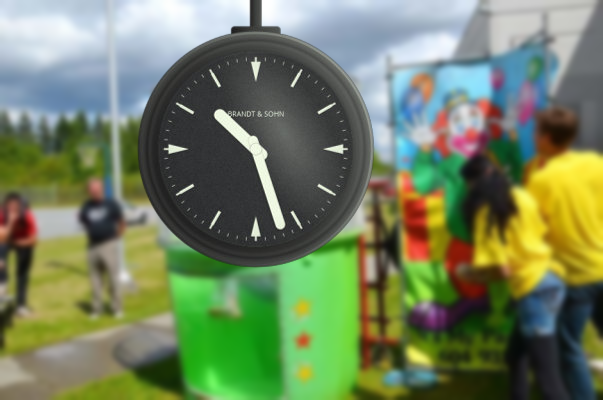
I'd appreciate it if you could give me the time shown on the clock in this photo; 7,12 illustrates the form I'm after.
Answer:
10,27
